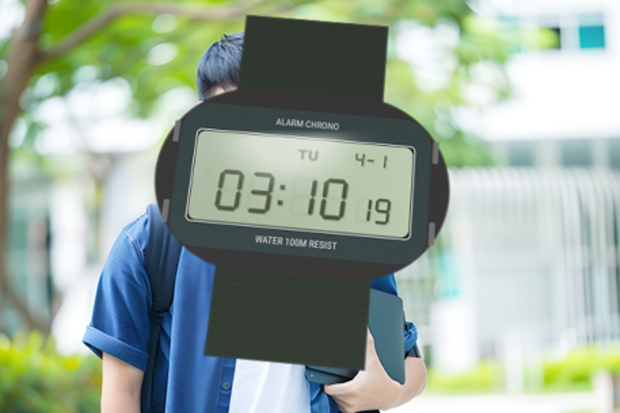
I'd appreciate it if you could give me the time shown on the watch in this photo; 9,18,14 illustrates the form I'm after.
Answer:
3,10,19
